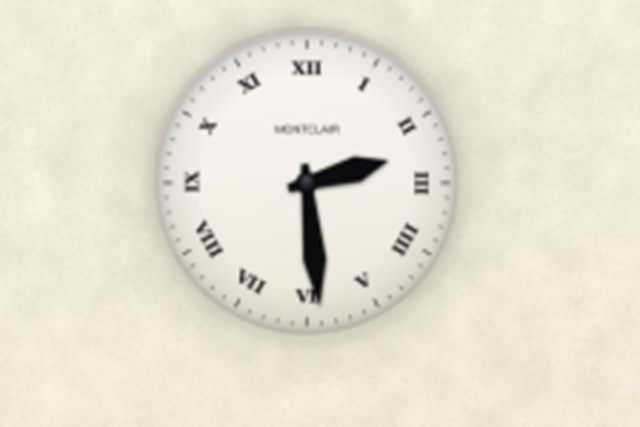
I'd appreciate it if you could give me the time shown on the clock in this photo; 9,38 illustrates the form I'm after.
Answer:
2,29
